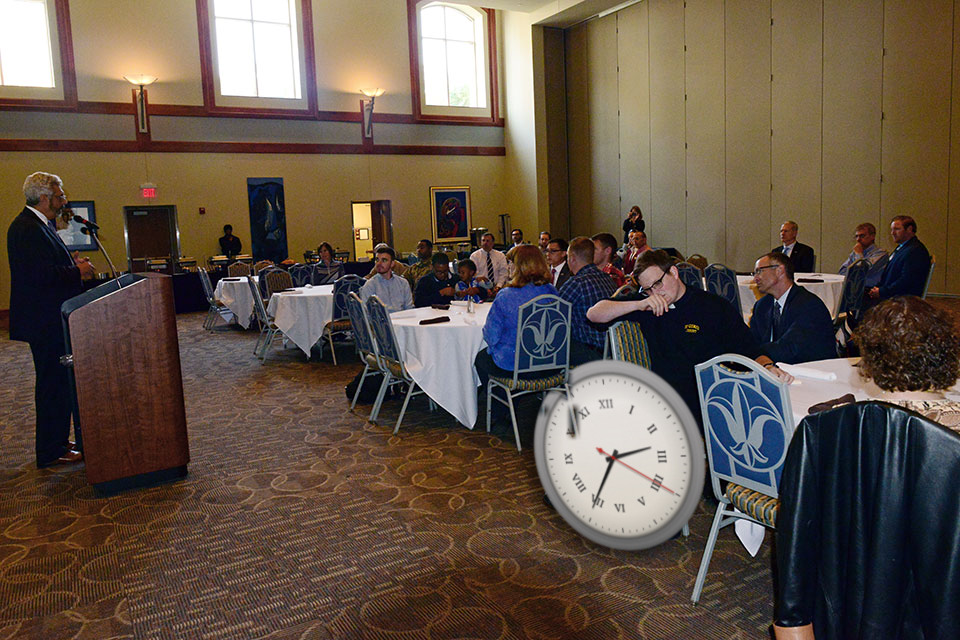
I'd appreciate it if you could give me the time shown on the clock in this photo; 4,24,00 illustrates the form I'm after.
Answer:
2,35,20
